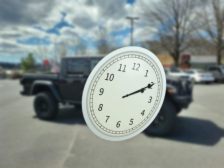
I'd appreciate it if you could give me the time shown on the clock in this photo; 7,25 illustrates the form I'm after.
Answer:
2,10
